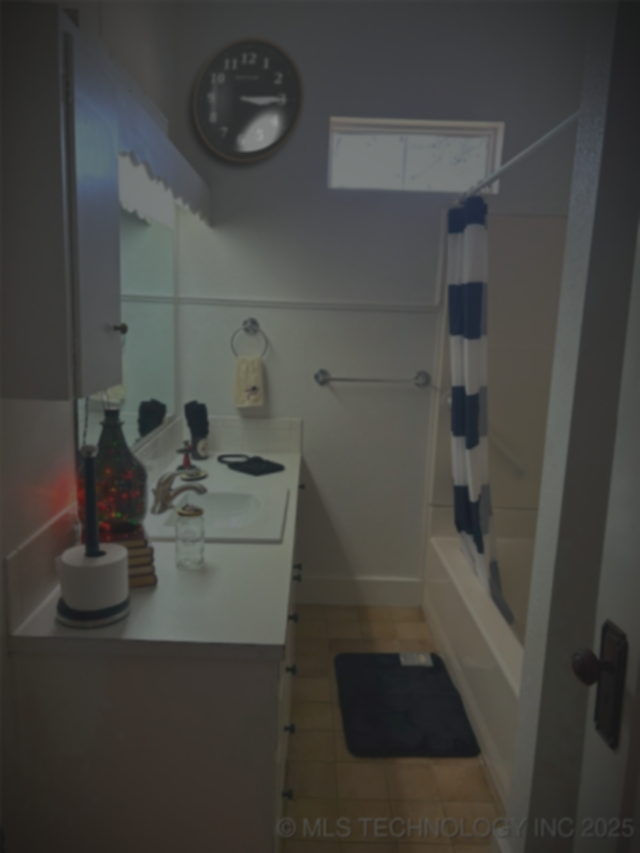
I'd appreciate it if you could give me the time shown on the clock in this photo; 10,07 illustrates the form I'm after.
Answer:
3,15
